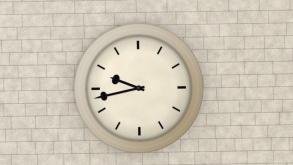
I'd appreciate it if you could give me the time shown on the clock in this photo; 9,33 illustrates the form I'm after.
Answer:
9,43
